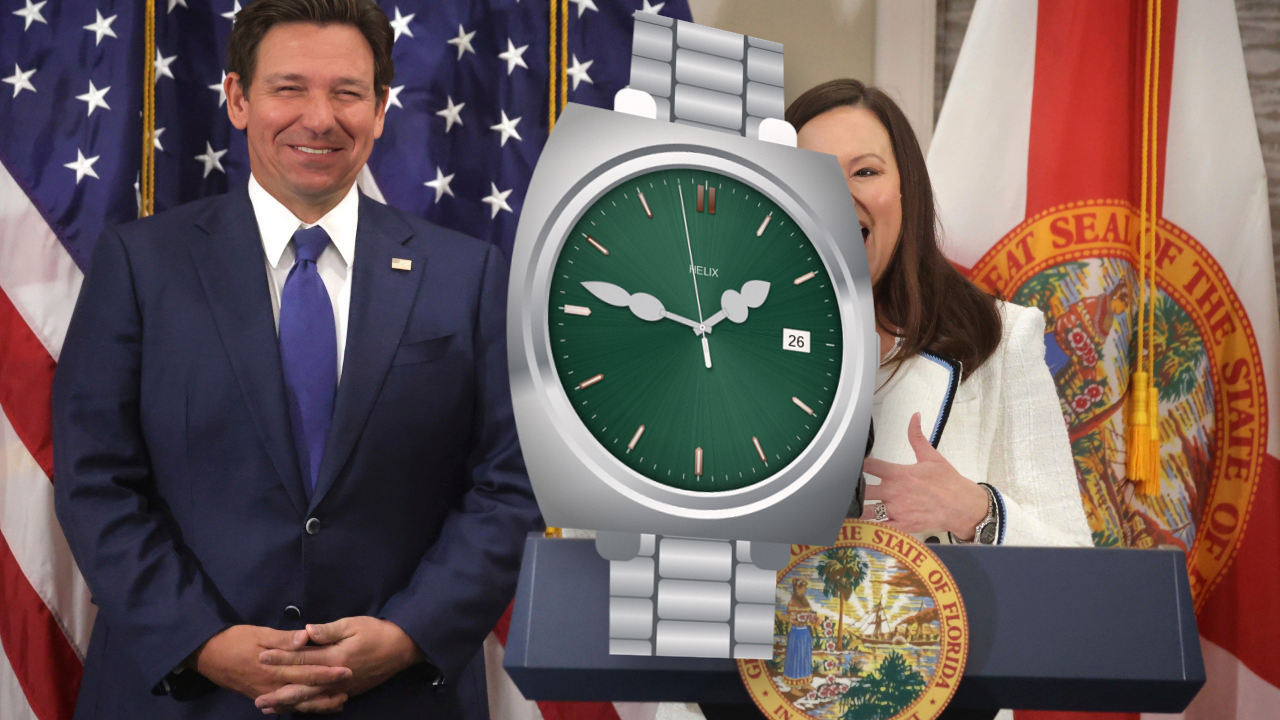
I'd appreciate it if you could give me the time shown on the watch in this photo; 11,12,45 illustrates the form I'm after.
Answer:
1,46,58
